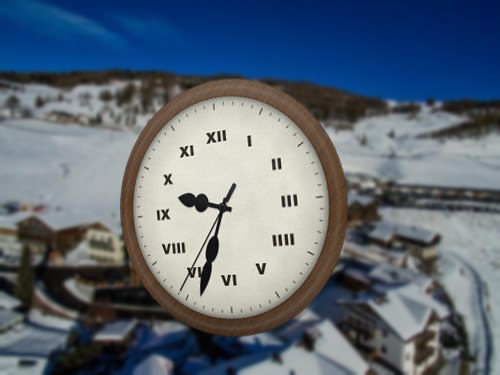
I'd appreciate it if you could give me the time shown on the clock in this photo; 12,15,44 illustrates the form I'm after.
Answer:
9,33,36
